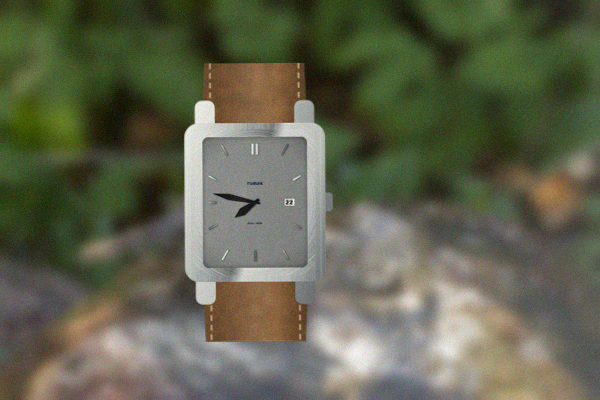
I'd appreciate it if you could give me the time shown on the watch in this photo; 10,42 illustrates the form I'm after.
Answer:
7,47
